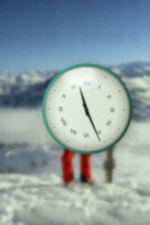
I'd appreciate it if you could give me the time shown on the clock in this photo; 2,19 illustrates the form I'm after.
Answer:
11,26
